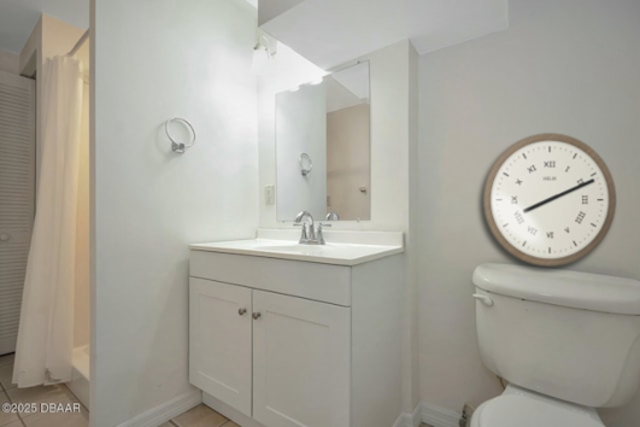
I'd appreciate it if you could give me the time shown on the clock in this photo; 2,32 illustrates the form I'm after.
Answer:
8,11
